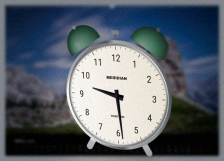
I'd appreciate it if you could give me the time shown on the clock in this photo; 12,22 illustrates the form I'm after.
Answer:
9,29
